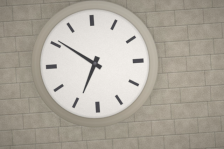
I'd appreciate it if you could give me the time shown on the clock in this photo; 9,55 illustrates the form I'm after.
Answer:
6,51
